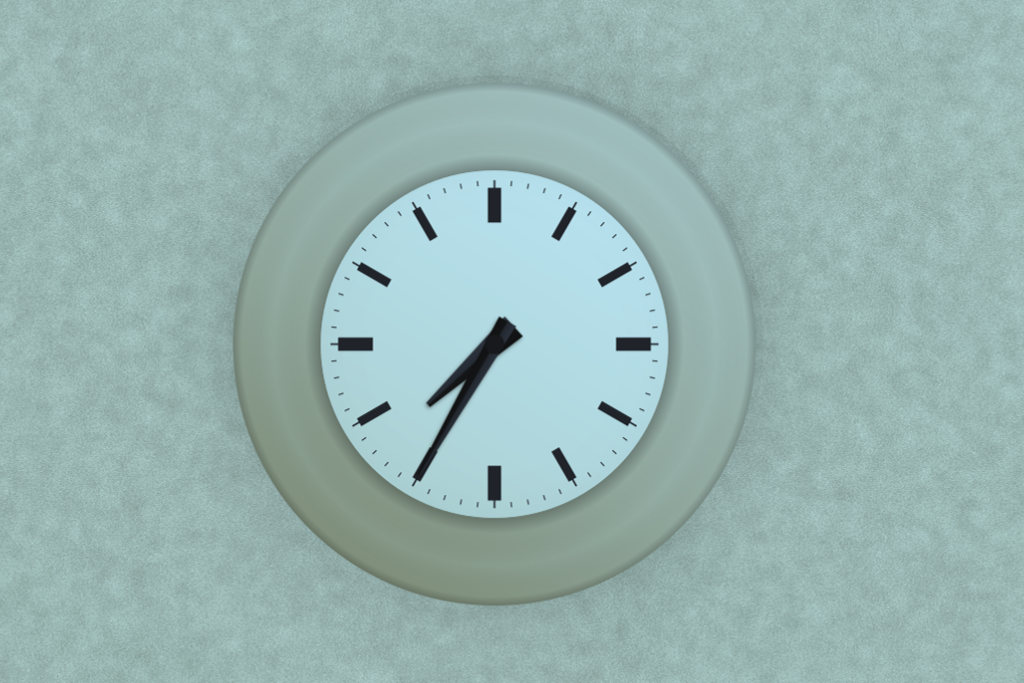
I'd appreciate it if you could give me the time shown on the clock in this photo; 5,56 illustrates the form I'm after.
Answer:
7,35
